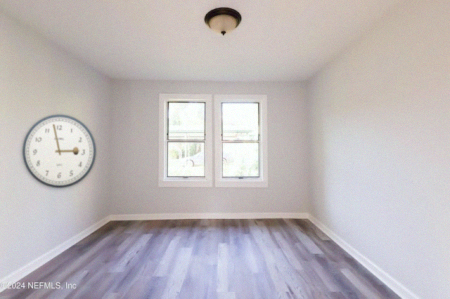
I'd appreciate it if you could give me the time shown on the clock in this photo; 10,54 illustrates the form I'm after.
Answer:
2,58
